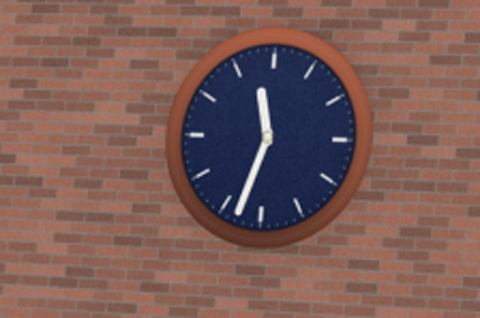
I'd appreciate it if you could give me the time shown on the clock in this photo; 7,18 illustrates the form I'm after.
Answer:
11,33
